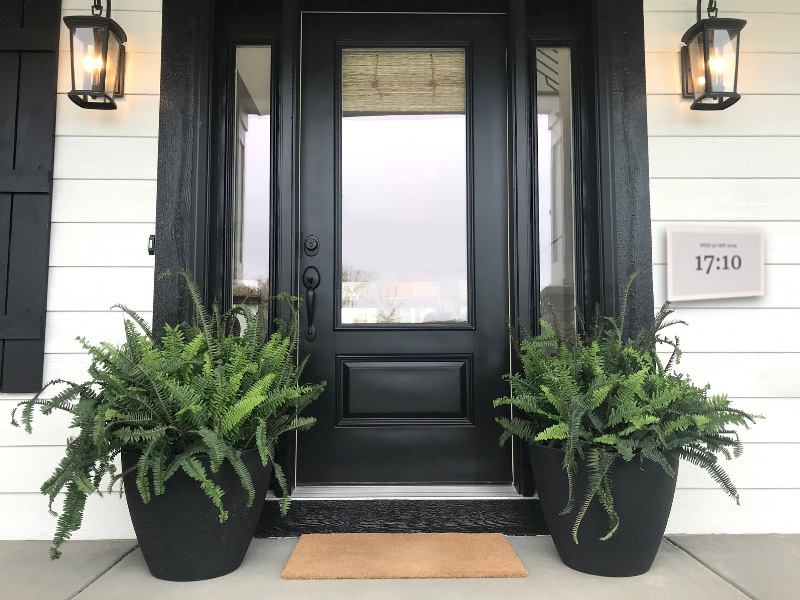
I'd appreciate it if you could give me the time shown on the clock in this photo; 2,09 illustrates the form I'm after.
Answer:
17,10
